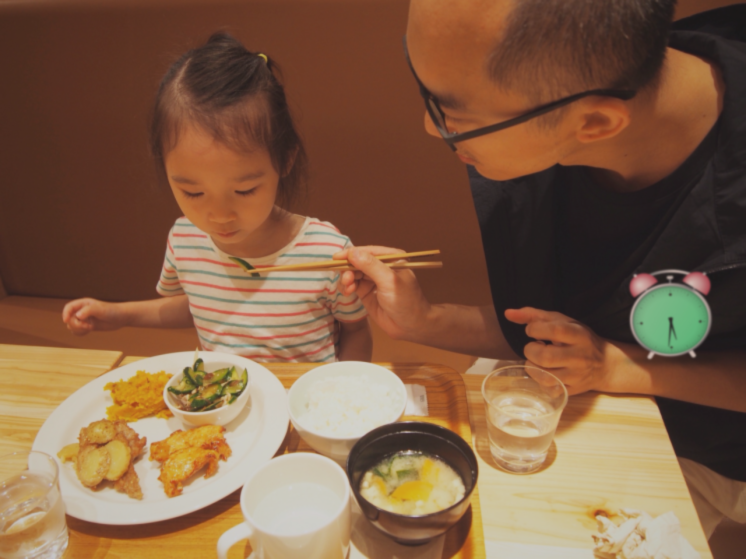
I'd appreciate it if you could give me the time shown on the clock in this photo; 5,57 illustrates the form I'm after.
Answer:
5,31
